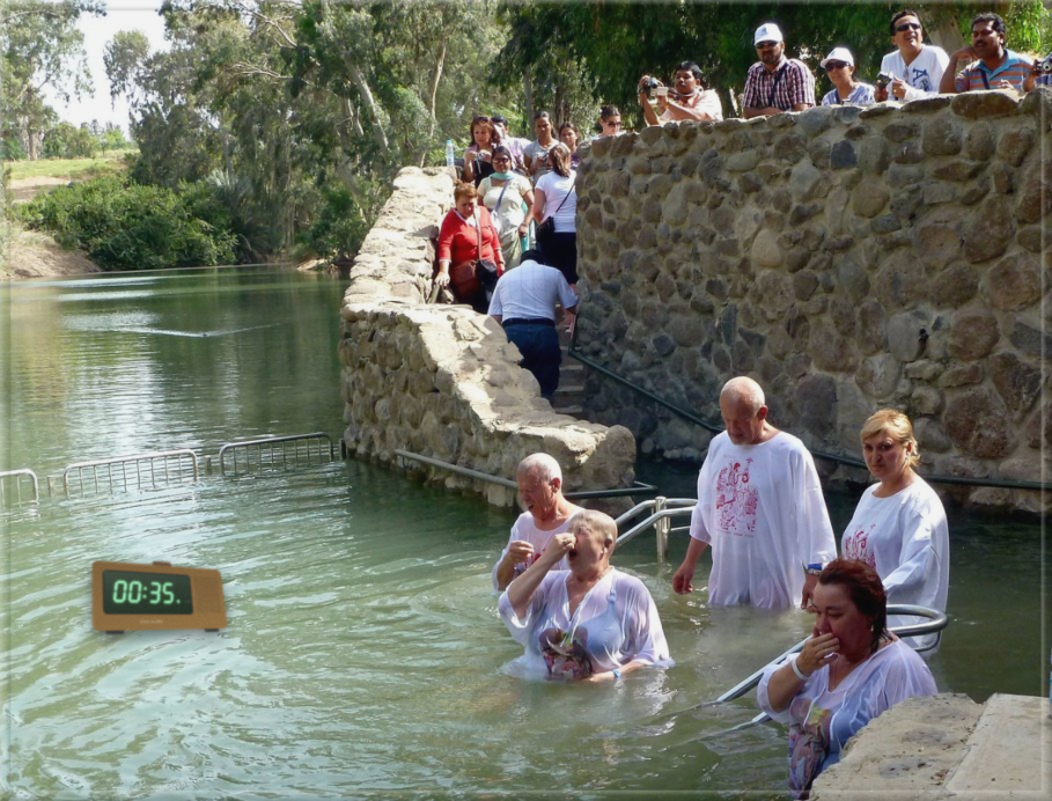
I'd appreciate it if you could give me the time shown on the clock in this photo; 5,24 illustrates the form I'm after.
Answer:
0,35
